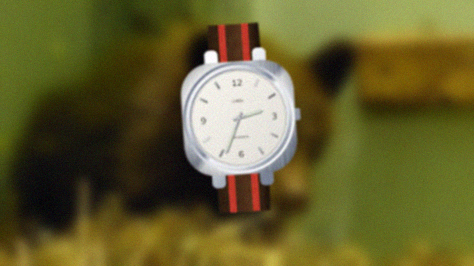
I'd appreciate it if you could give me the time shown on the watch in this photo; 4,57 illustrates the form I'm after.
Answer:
2,34
